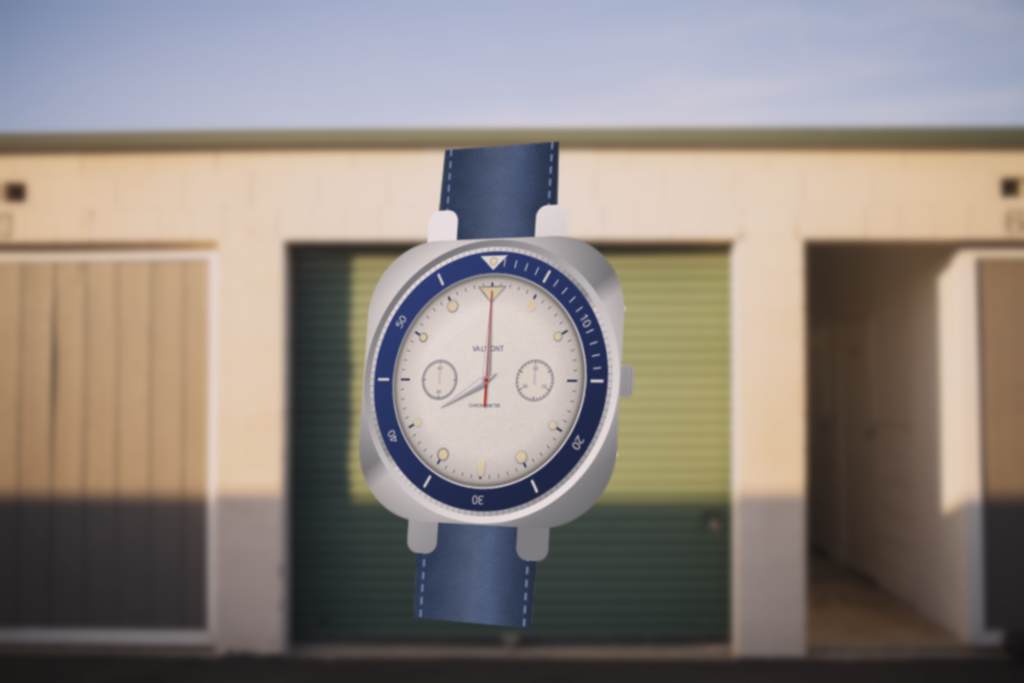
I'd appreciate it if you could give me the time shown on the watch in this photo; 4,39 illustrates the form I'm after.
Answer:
8,00
